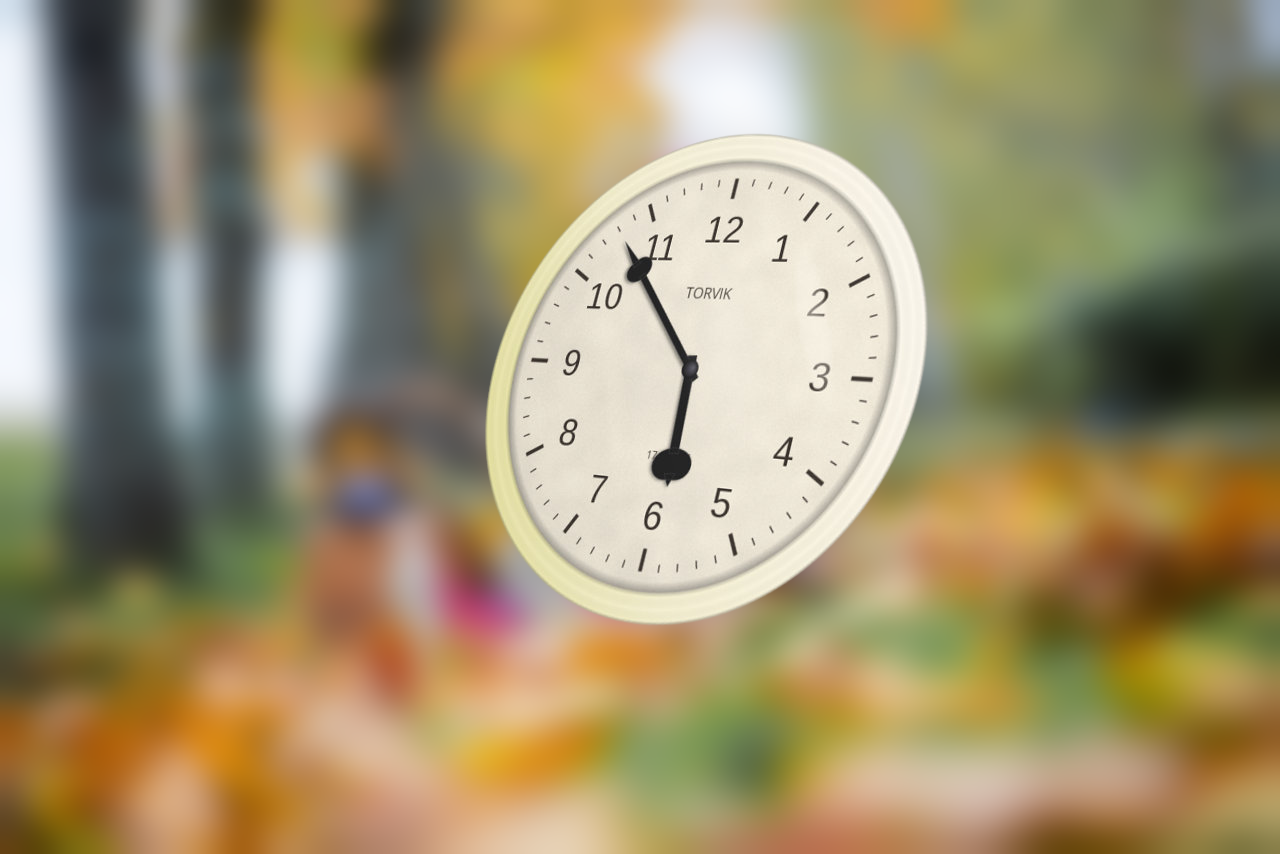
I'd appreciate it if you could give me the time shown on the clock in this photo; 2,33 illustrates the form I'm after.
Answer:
5,53
